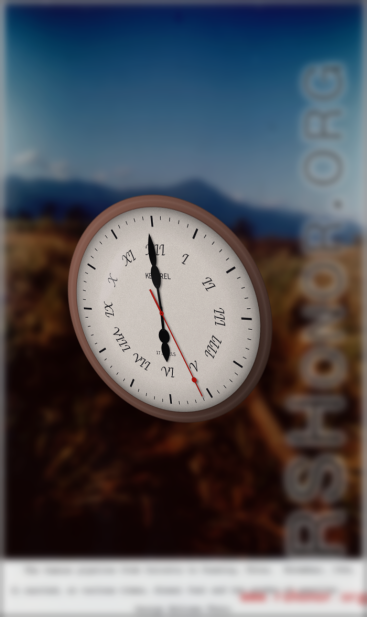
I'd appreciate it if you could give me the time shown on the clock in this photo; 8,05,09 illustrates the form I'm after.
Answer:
5,59,26
